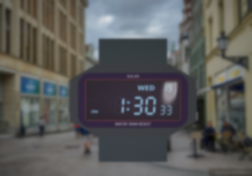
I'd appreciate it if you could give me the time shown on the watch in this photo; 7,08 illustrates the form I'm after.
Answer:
1,30
